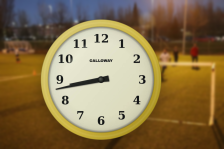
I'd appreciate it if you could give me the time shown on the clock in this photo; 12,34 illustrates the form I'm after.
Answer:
8,43
